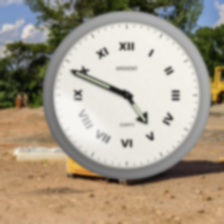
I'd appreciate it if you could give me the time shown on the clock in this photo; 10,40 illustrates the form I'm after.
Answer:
4,49
